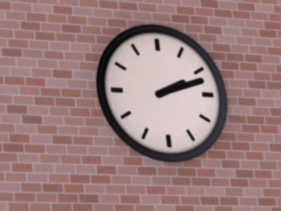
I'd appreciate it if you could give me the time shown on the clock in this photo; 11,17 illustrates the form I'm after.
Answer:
2,12
